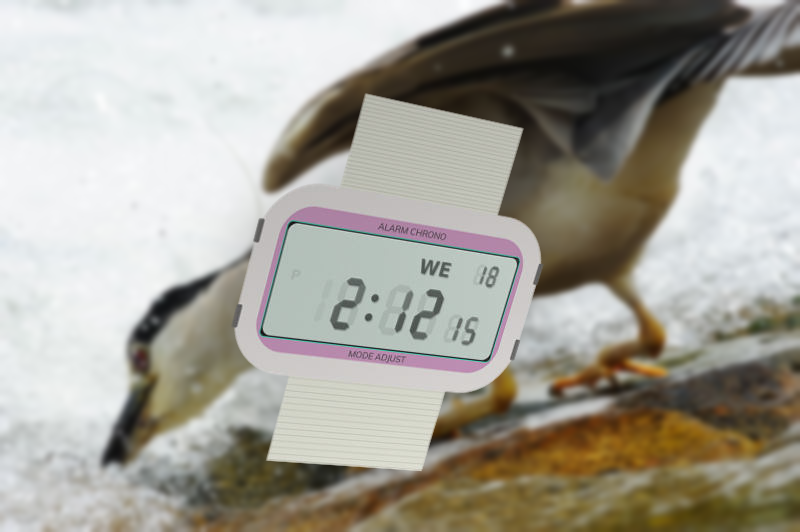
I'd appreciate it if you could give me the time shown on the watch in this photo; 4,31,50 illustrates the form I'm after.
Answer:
2,12,15
